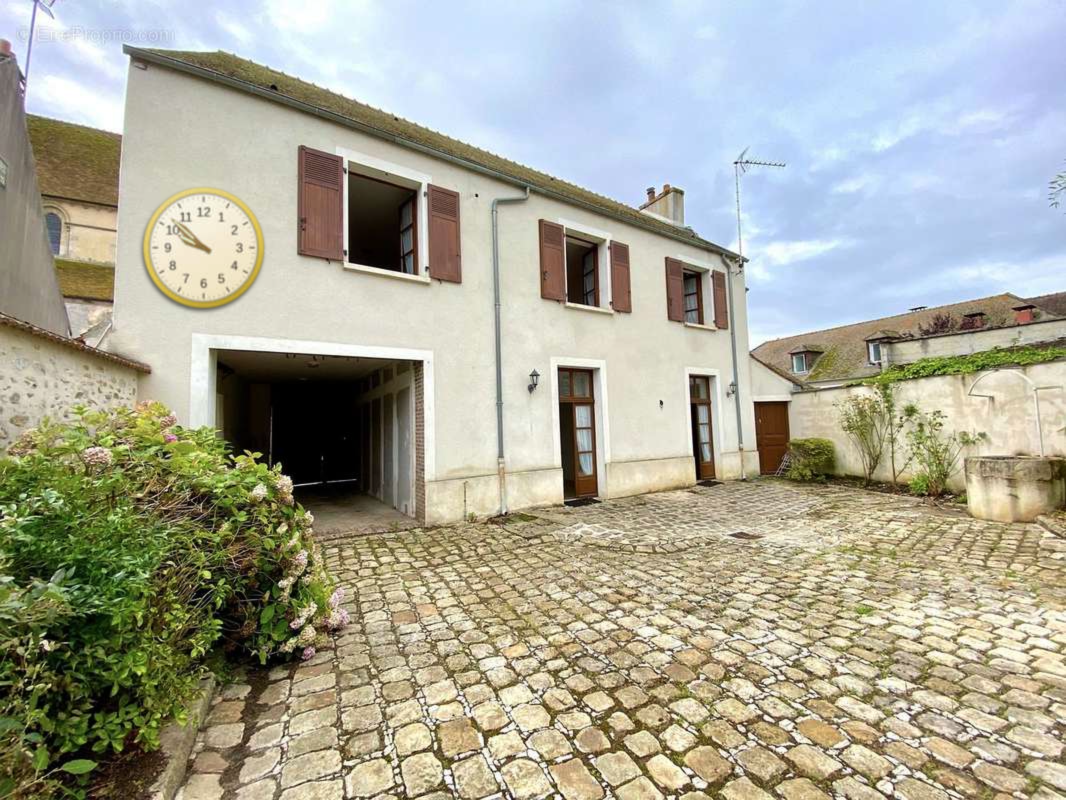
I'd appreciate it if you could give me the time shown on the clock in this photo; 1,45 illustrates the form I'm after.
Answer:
9,52
